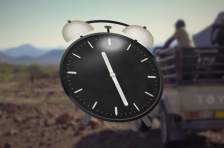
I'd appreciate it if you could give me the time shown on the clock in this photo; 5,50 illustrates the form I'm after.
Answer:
11,27
